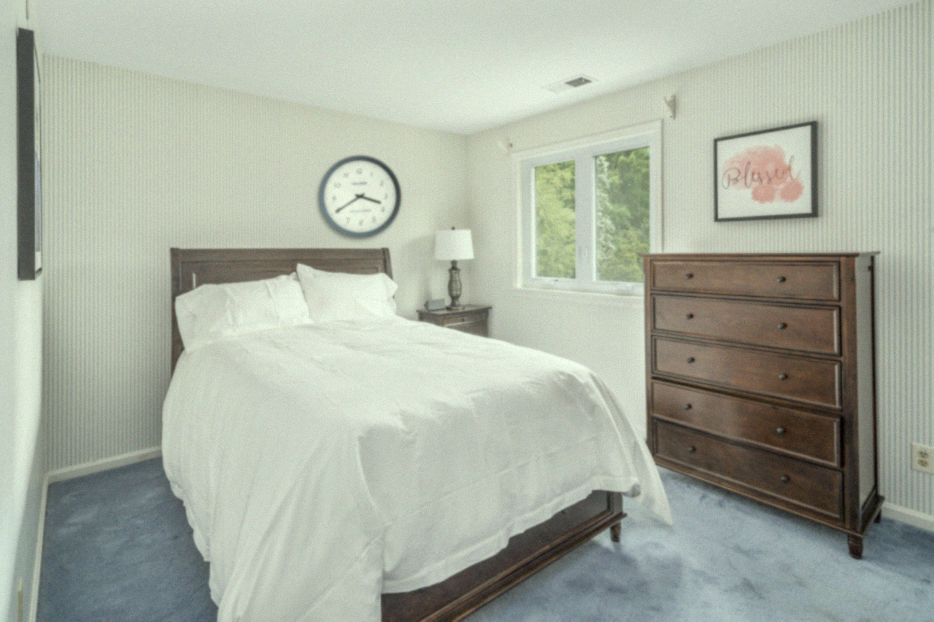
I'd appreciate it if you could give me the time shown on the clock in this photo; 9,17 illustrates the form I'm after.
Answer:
3,40
